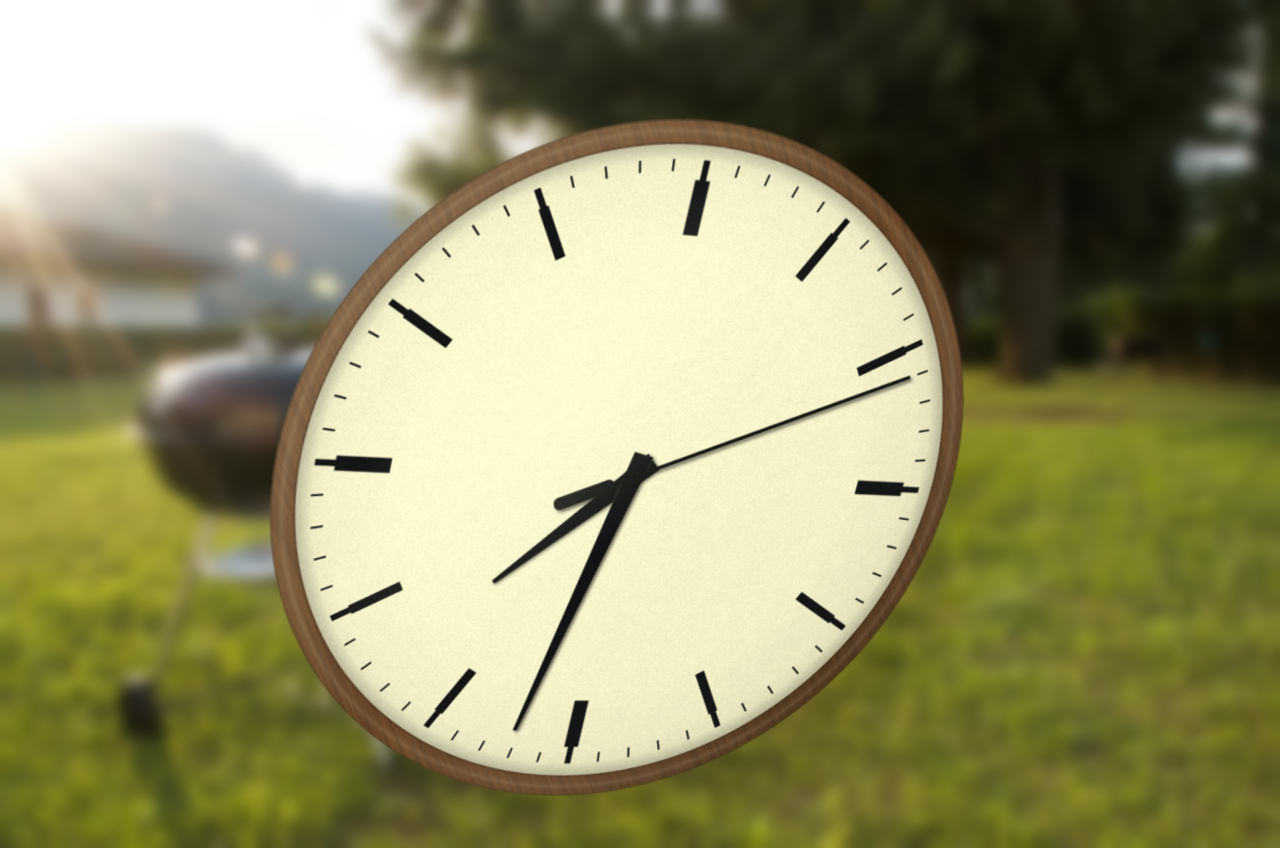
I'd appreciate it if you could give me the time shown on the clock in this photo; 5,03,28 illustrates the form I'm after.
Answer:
7,32,11
